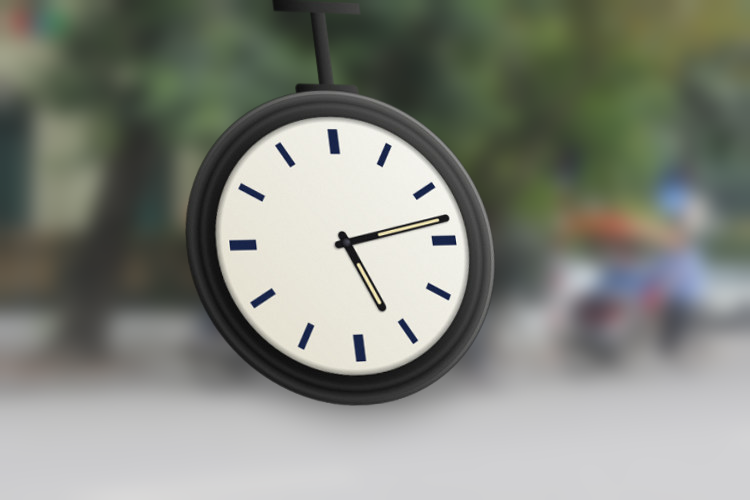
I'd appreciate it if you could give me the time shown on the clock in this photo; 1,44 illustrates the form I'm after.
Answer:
5,13
